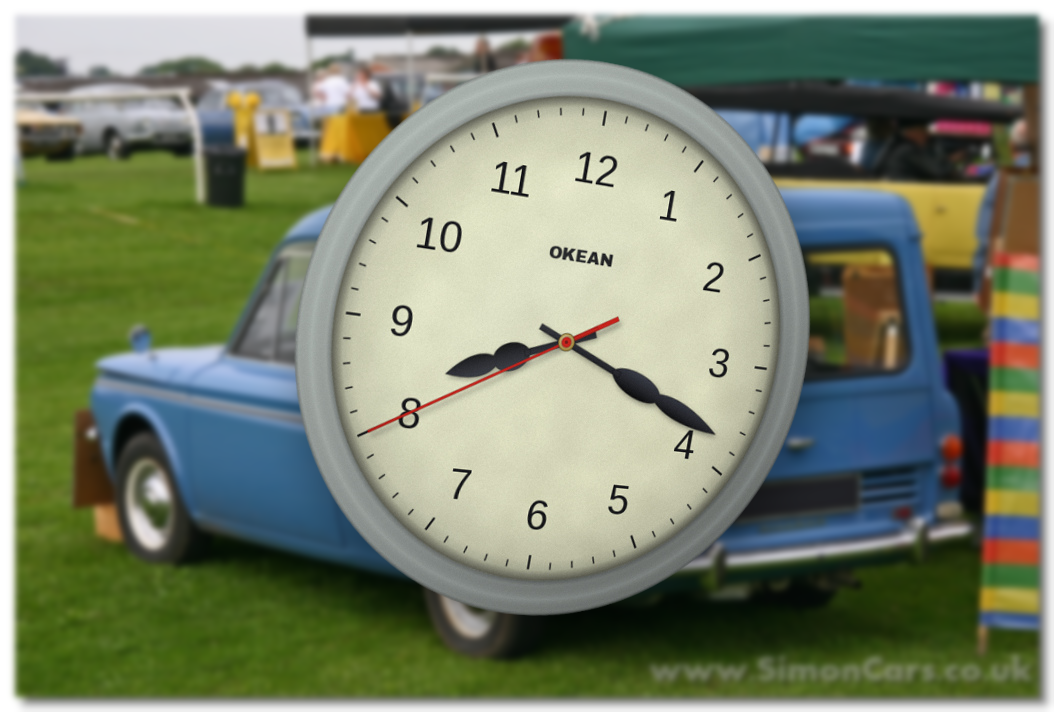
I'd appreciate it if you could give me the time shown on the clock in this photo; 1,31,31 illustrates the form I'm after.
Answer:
8,18,40
